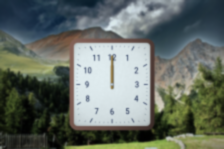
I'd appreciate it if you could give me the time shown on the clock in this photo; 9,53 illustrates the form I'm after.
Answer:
12,00
